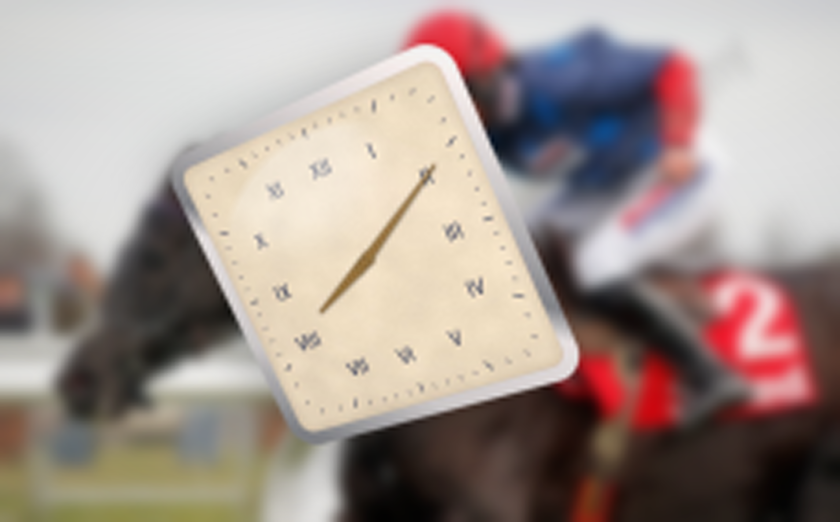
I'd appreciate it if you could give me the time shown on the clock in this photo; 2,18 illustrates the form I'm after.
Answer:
8,10
